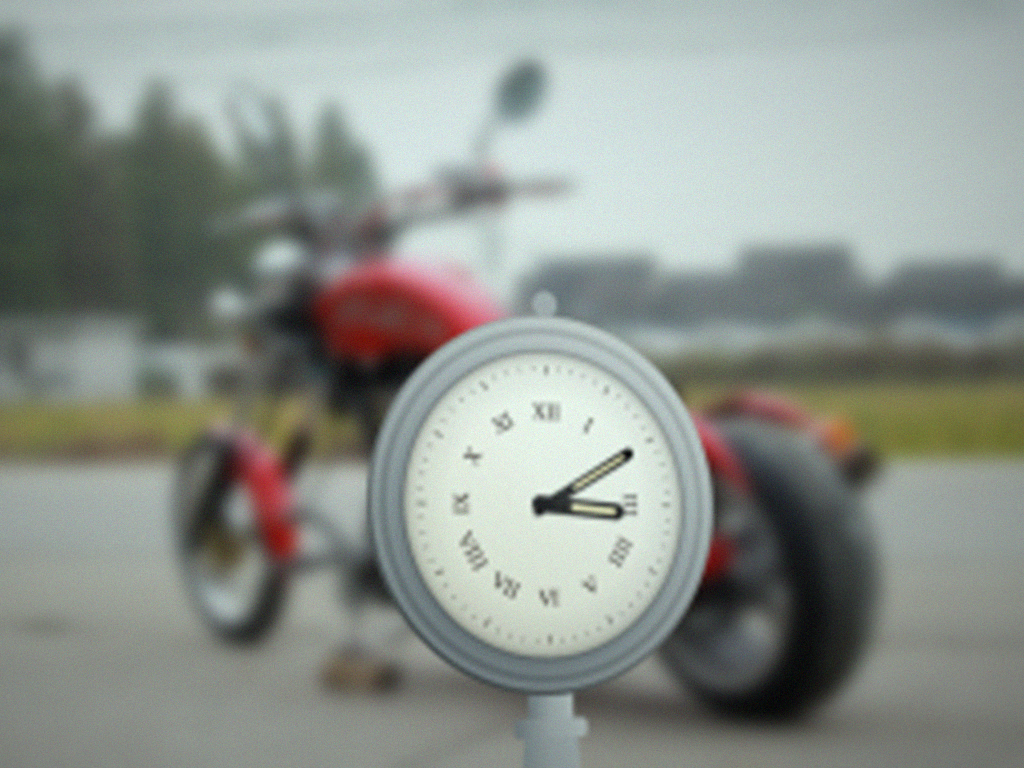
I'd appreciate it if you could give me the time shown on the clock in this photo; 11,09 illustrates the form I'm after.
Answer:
3,10
